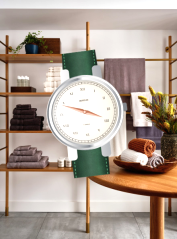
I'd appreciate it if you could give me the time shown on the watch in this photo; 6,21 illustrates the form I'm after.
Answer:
3,49
